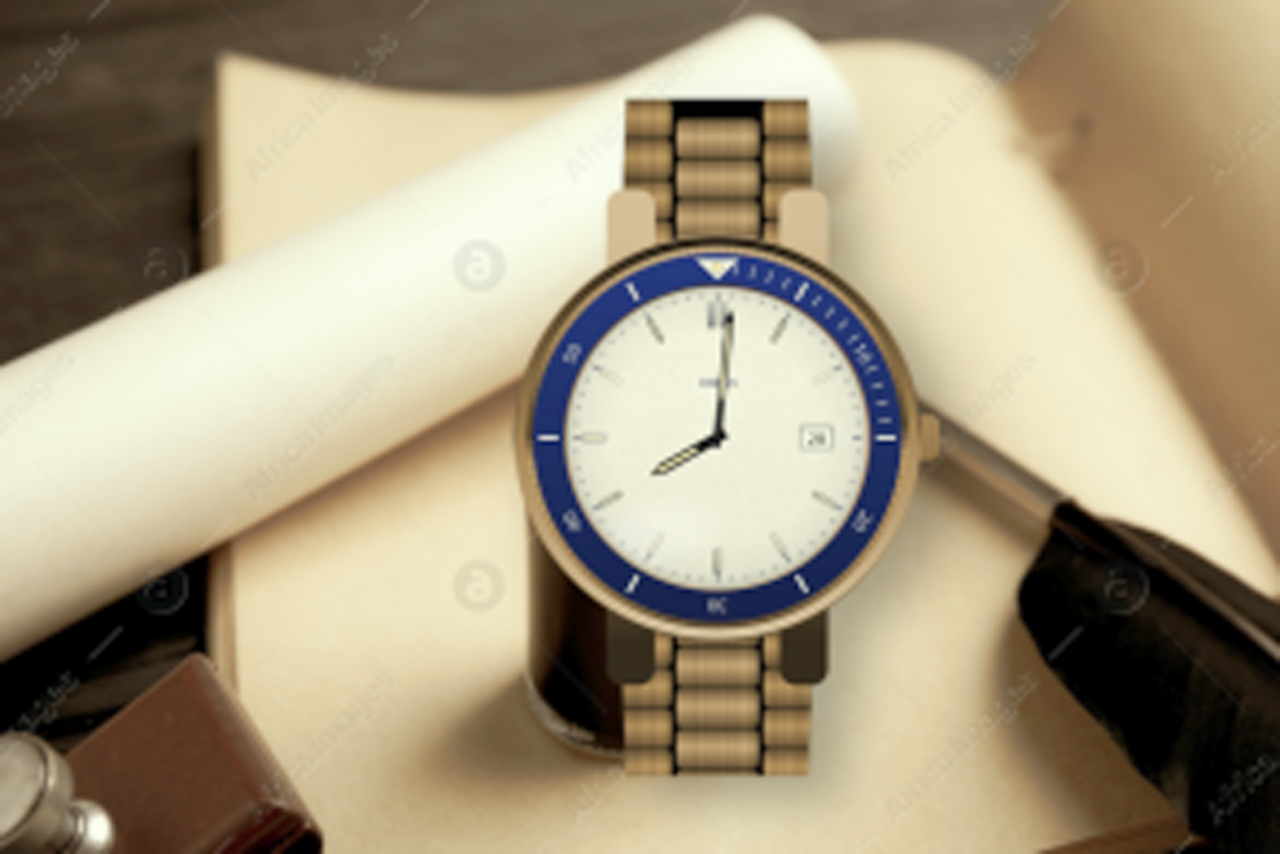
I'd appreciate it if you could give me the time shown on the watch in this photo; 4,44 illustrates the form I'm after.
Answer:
8,01
